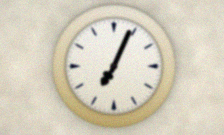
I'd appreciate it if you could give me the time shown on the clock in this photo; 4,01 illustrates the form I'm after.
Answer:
7,04
